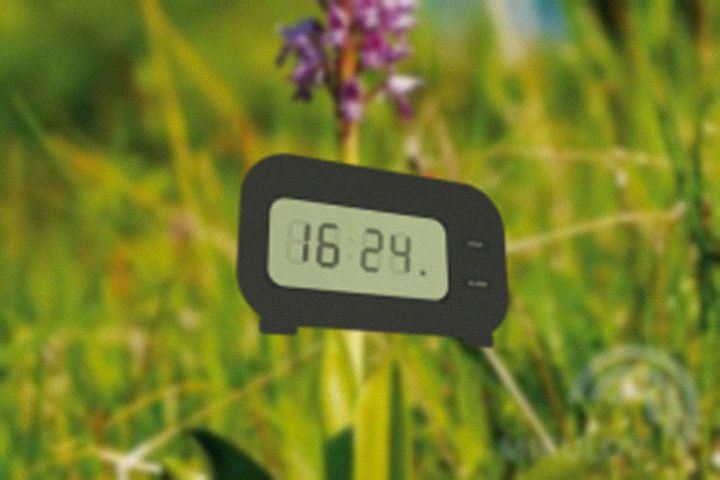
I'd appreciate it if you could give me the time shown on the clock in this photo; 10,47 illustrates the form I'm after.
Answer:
16,24
